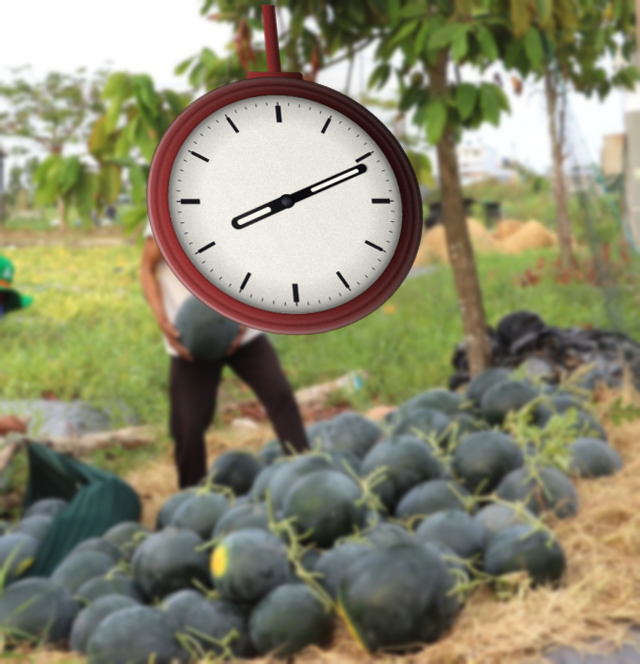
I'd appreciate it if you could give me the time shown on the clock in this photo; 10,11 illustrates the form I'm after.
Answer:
8,11
